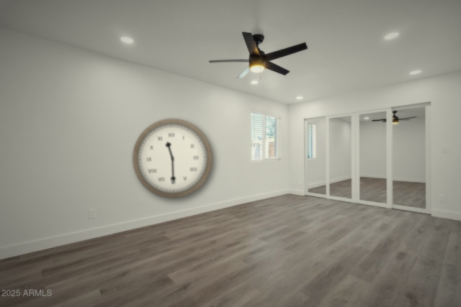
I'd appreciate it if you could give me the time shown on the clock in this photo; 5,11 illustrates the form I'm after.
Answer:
11,30
